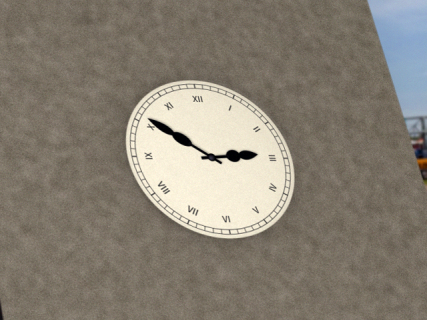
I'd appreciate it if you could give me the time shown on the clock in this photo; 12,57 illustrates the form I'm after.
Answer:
2,51
